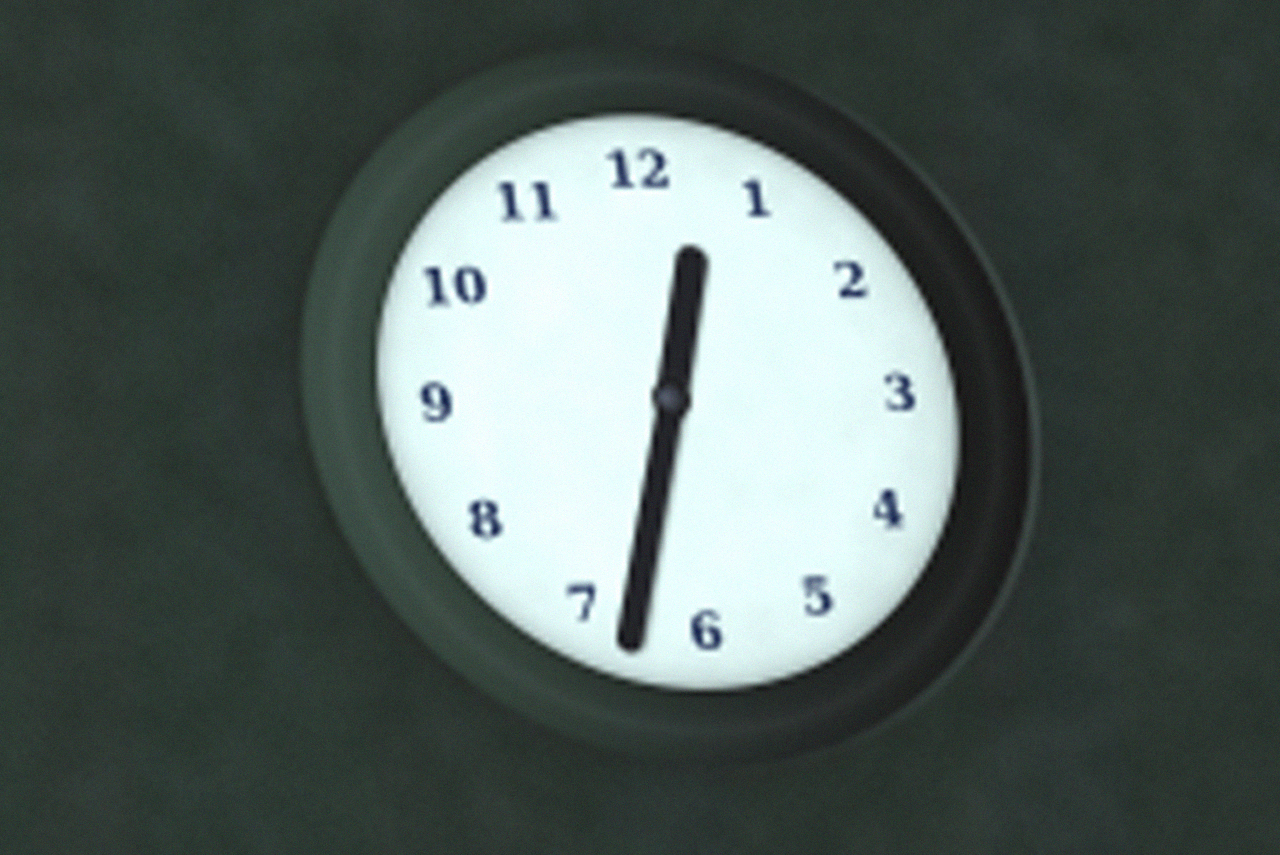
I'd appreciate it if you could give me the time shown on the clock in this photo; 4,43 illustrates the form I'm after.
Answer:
12,33
